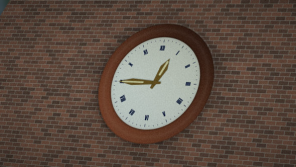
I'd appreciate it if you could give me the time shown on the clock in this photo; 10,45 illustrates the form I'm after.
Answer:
12,45
